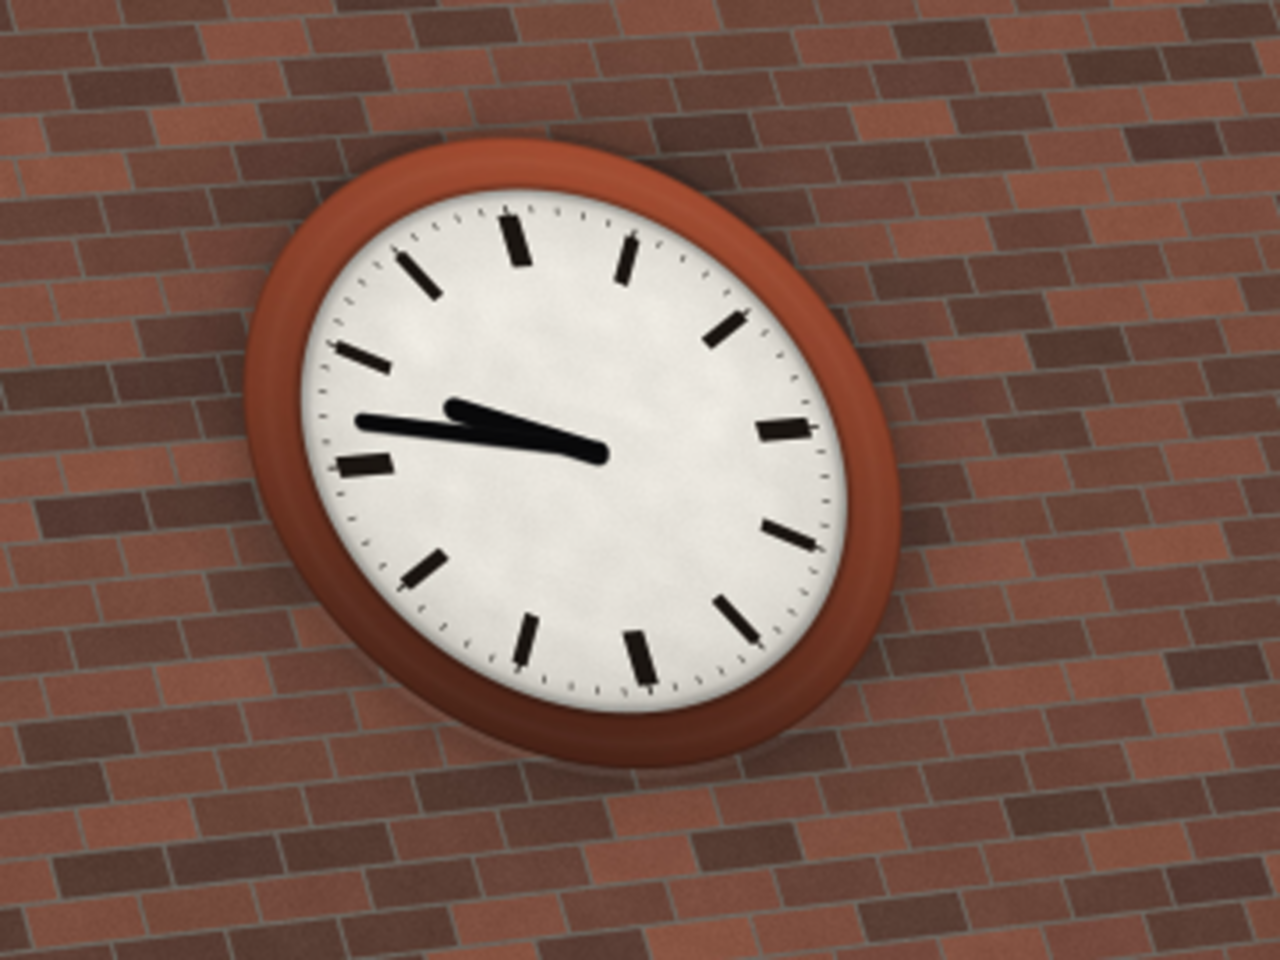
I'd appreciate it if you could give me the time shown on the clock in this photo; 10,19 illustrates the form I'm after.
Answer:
9,47
